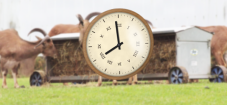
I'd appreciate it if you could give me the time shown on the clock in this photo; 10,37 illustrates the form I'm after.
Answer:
7,59
